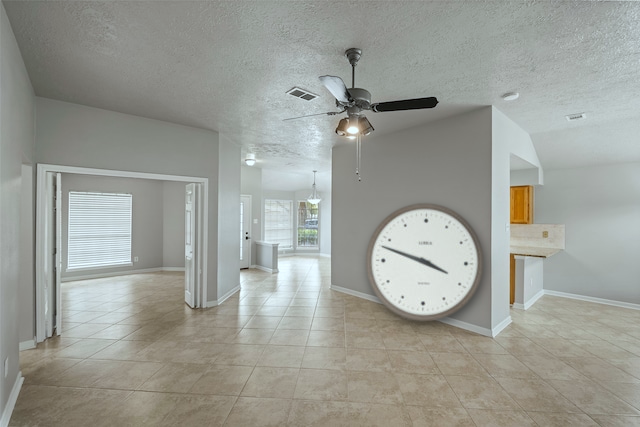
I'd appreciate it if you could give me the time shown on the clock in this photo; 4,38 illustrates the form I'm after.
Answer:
3,48
